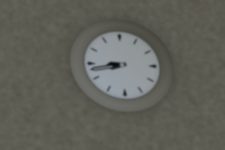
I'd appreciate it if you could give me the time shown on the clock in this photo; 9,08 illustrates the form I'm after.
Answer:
8,43
